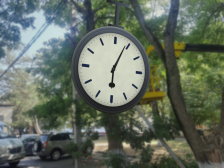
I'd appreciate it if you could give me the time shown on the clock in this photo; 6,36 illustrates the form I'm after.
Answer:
6,04
